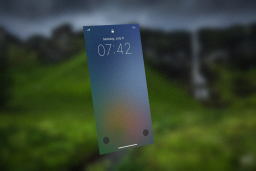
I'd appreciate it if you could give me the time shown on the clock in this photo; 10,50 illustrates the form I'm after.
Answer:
7,42
